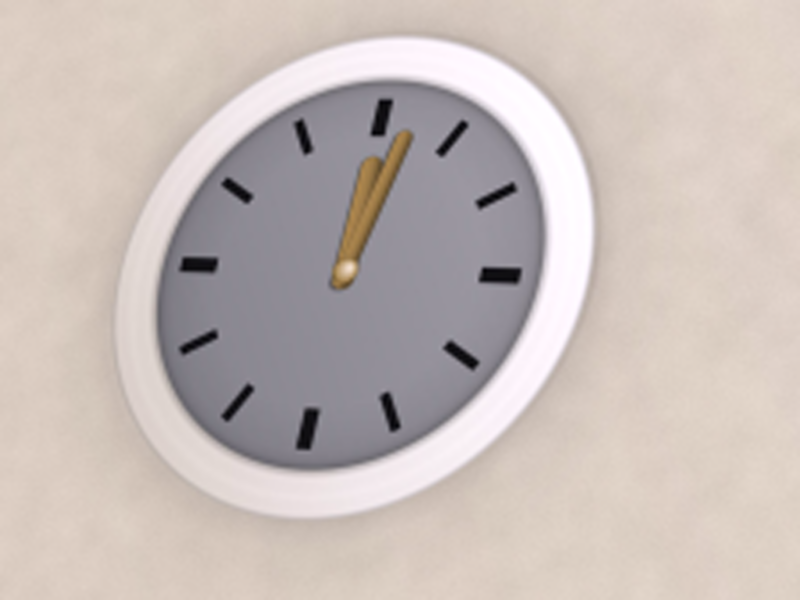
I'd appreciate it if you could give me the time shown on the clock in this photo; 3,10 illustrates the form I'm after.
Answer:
12,02
